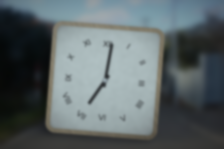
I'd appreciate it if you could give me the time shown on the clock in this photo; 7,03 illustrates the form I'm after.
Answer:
7,01
